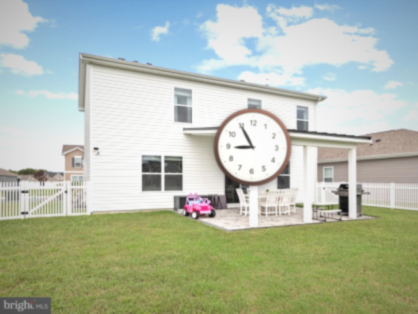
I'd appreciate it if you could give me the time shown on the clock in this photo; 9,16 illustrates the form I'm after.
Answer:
8,55
